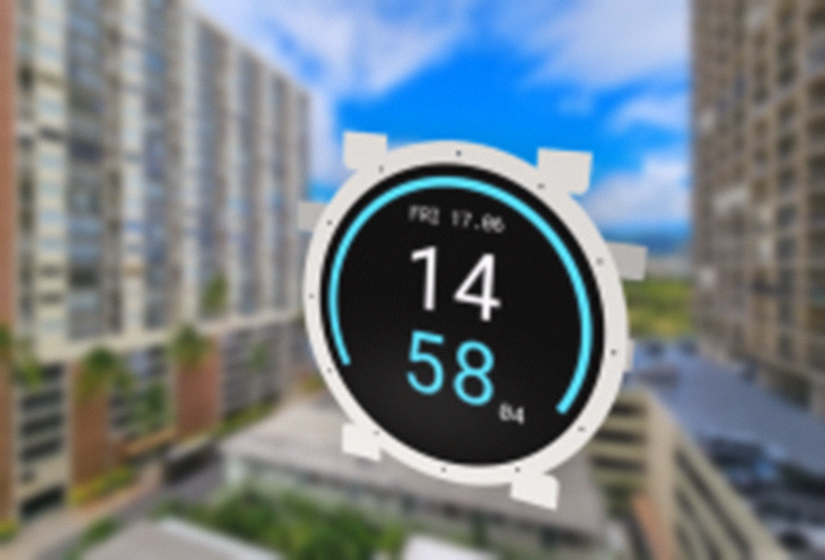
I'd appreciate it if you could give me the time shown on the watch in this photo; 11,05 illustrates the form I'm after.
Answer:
14,58
